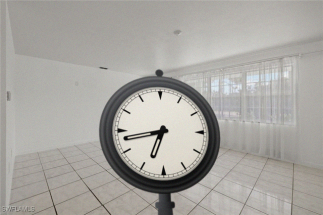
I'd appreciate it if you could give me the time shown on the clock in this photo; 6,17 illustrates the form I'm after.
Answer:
6,43
